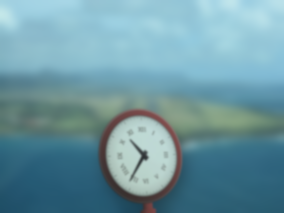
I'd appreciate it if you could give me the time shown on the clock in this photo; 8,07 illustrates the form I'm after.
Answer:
10,36
